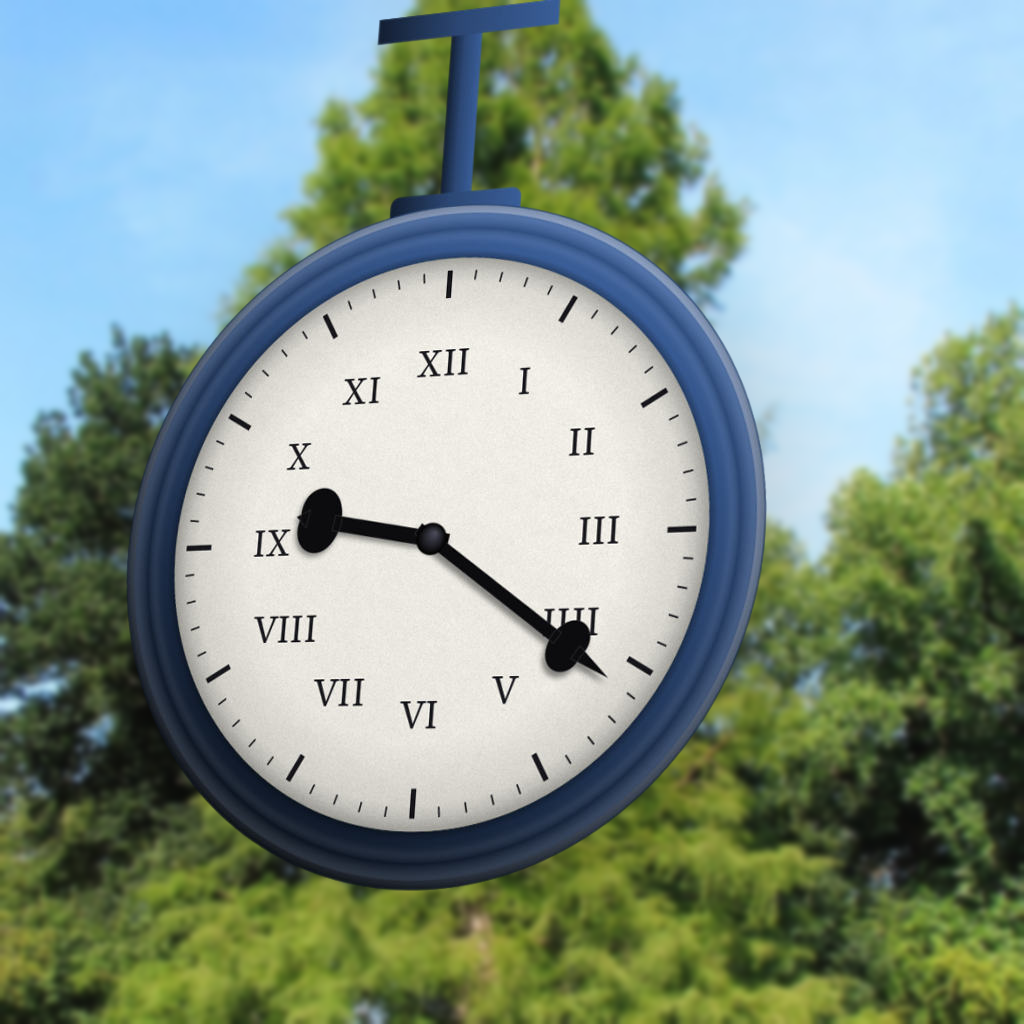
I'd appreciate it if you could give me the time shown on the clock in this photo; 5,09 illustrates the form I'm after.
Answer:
9,21
